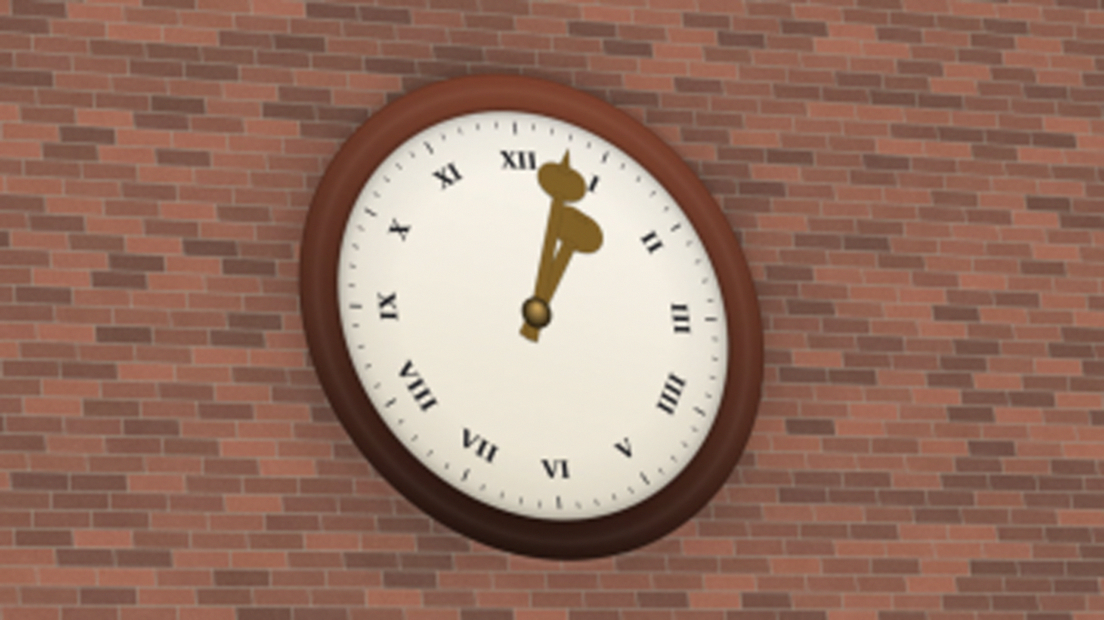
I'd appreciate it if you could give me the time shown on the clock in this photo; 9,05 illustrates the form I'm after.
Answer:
1,03
